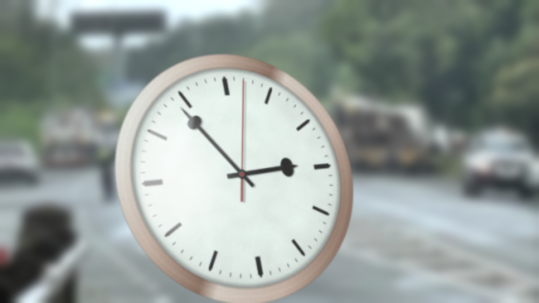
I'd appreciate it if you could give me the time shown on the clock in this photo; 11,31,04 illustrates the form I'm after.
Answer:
2,54,02
